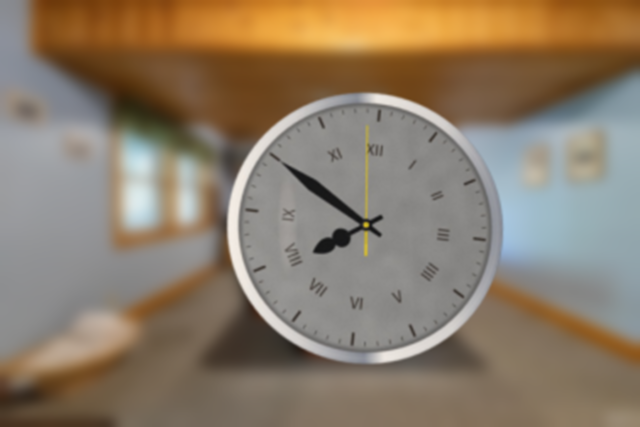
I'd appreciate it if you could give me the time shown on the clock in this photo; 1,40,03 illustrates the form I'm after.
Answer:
7,49,59
